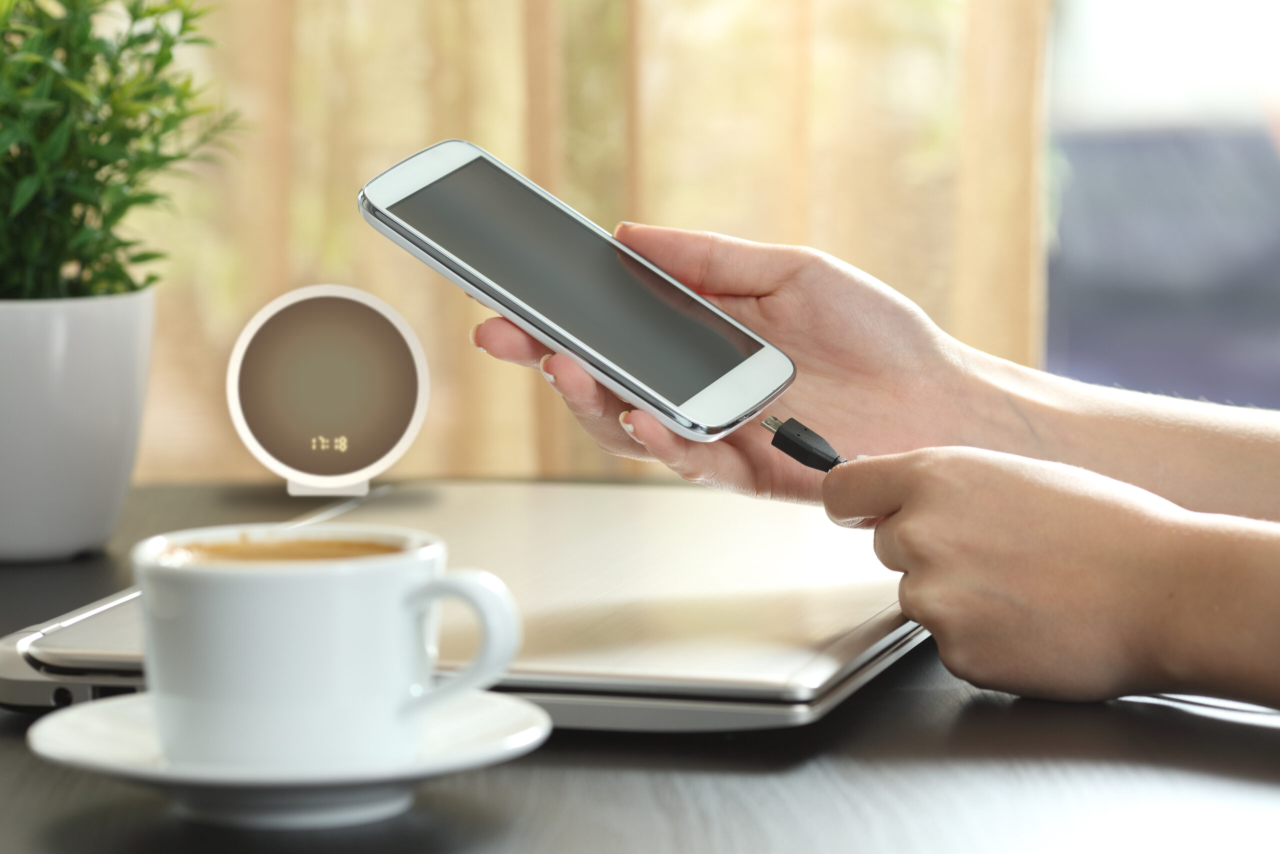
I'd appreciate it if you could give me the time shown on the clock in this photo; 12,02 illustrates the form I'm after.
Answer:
17,18
